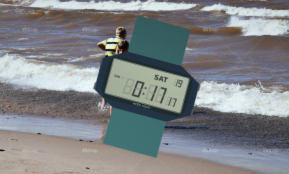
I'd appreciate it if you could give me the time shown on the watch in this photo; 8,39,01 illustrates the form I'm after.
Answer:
0,17,17
